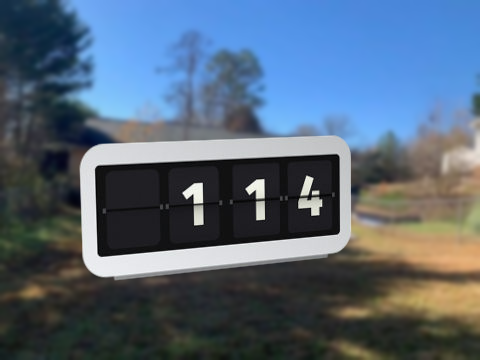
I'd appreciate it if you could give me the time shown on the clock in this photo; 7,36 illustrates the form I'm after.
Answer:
1,14
